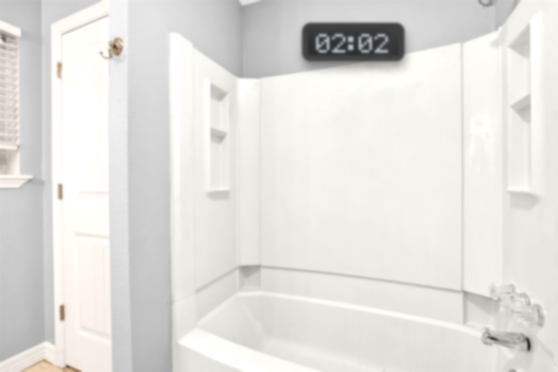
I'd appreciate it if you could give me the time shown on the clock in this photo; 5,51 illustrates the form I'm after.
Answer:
2,02
